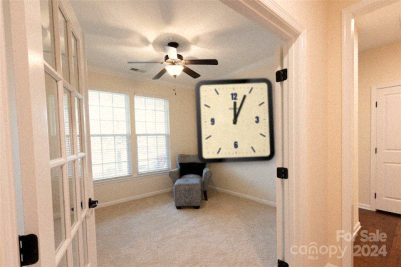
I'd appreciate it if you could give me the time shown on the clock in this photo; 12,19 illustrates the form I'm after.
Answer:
12,04
